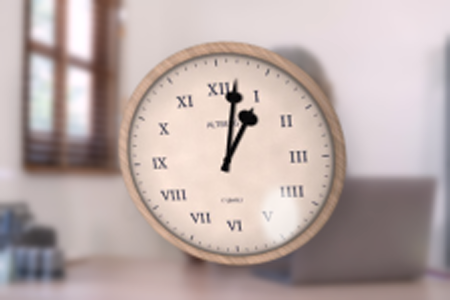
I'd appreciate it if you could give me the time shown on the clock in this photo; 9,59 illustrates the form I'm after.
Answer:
1,02
